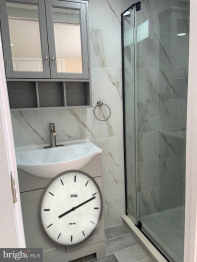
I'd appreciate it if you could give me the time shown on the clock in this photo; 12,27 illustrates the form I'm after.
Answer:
8,11
